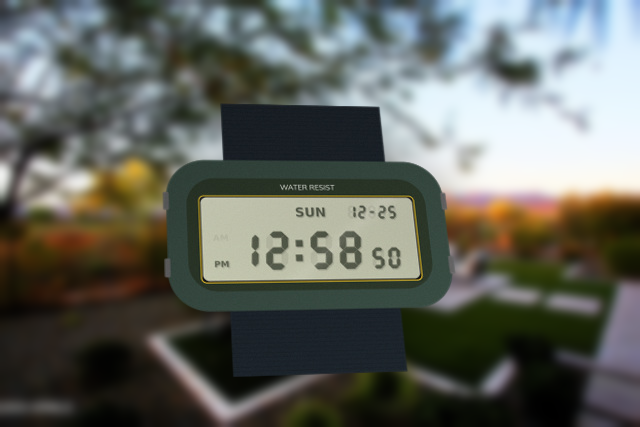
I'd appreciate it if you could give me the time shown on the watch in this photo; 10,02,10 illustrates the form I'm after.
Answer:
12,58,50
